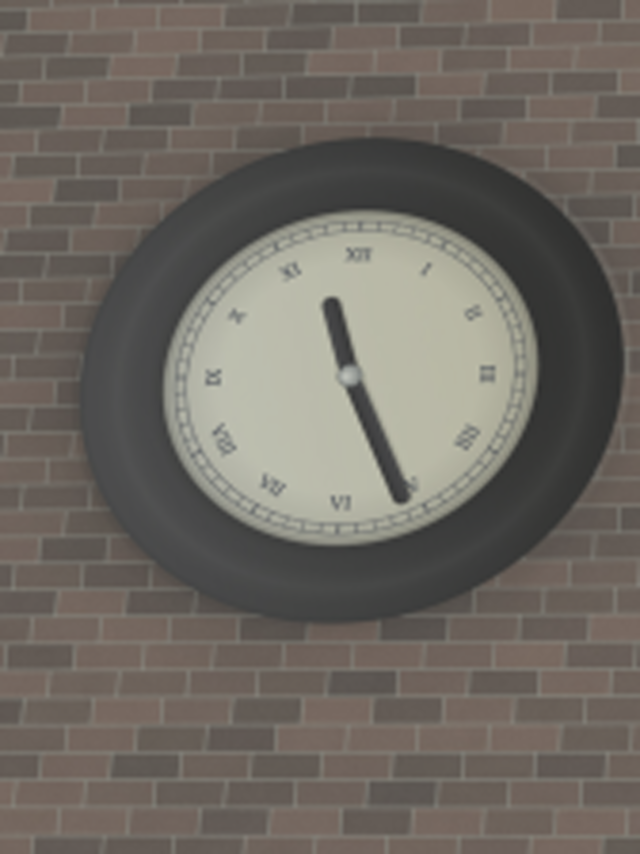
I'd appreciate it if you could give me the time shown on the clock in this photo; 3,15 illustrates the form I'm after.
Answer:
11,26
